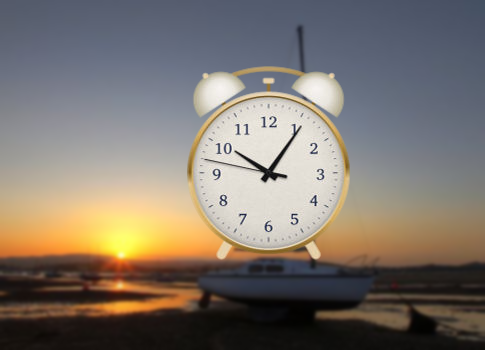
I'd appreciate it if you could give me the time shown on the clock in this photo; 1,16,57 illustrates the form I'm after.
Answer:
10,05,47
